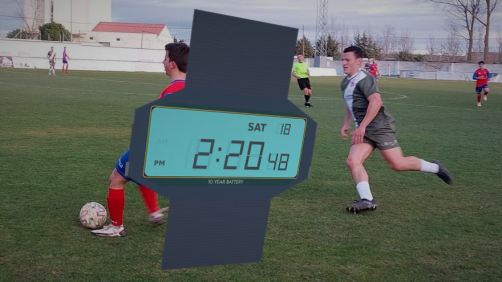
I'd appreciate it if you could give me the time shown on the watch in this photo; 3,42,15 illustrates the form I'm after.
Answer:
2,20,48
